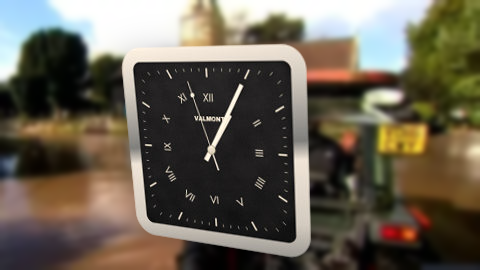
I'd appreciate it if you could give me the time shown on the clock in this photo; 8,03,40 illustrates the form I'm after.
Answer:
1,04,57
